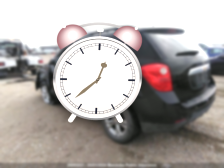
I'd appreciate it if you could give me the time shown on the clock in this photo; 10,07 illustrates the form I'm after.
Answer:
12,38
